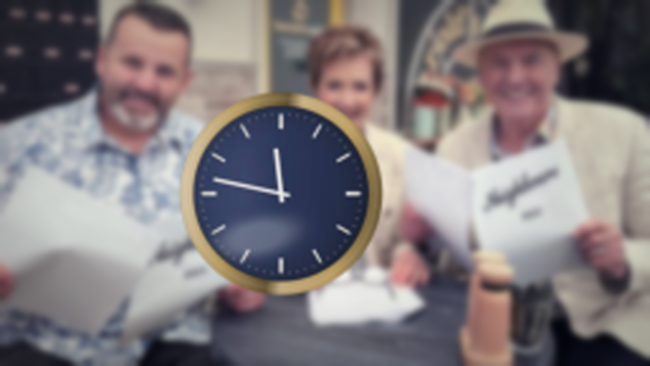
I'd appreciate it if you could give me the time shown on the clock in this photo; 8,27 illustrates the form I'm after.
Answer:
11,47
